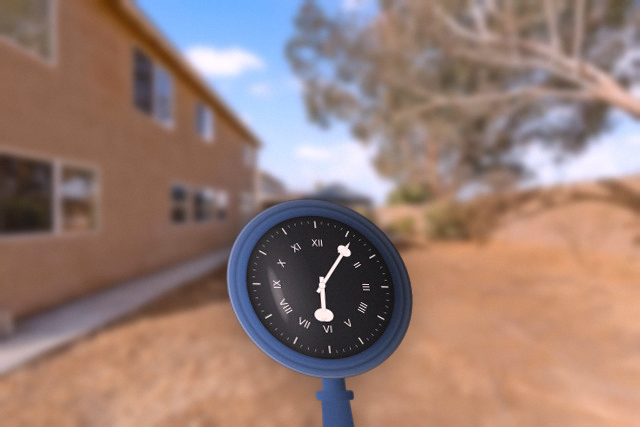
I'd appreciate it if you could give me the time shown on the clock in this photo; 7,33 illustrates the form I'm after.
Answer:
6,06
